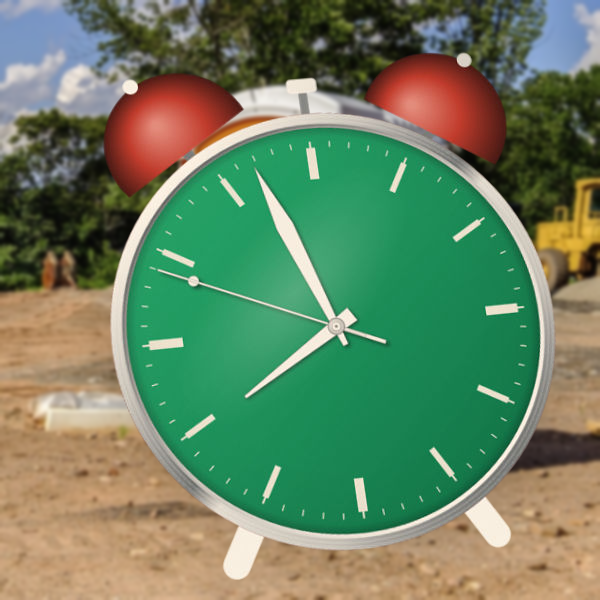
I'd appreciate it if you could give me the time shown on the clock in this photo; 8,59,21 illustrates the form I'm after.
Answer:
7,56,49
